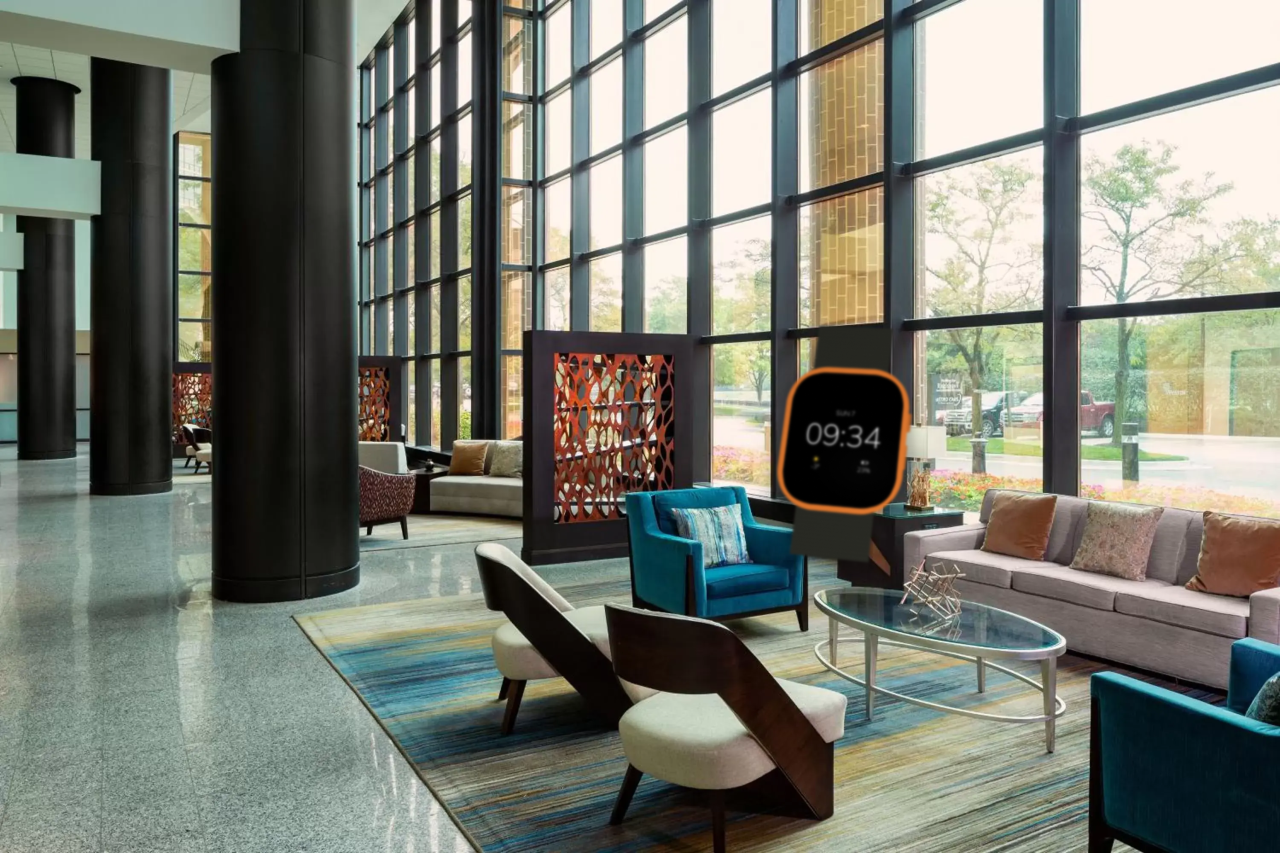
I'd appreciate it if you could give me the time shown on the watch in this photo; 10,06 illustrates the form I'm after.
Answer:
9,34
